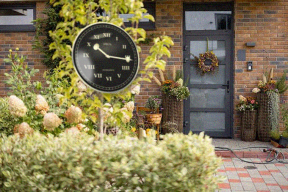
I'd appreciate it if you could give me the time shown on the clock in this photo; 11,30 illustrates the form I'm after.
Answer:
10,16
